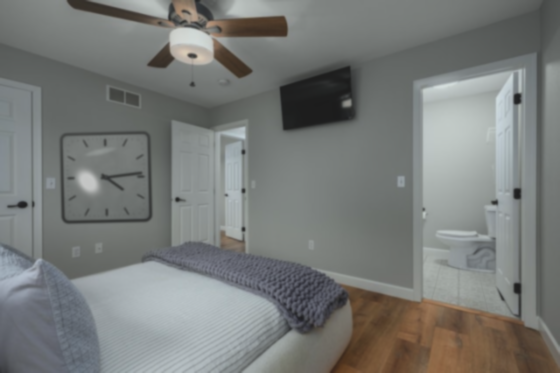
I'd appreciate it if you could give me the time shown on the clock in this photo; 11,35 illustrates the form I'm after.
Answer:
4,14
